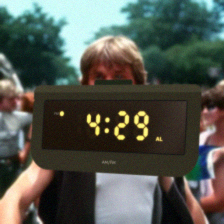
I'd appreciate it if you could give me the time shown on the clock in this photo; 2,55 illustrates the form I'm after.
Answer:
4,29
